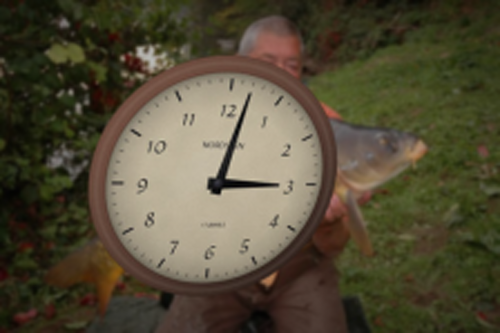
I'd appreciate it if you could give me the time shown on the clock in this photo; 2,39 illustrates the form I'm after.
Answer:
3,02
